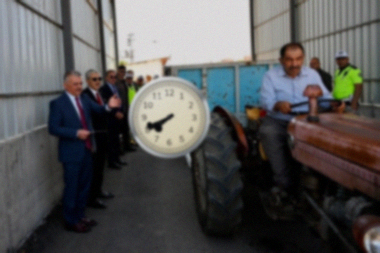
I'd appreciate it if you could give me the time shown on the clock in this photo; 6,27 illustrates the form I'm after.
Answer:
7,41
